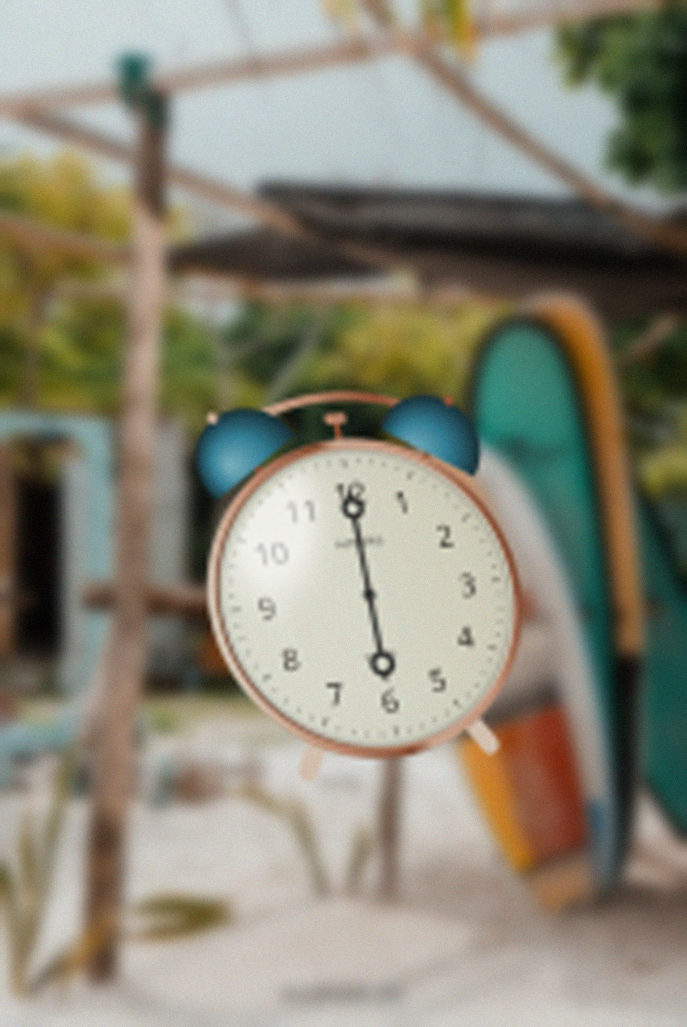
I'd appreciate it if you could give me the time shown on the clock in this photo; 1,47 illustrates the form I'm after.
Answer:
6,00
